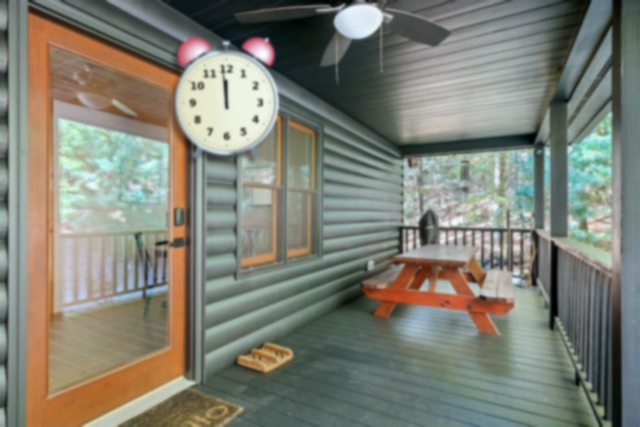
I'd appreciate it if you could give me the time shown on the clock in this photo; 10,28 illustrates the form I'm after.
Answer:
11,59
